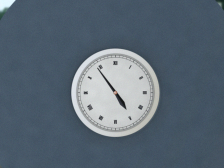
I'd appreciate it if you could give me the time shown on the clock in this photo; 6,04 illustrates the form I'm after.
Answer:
4,54
